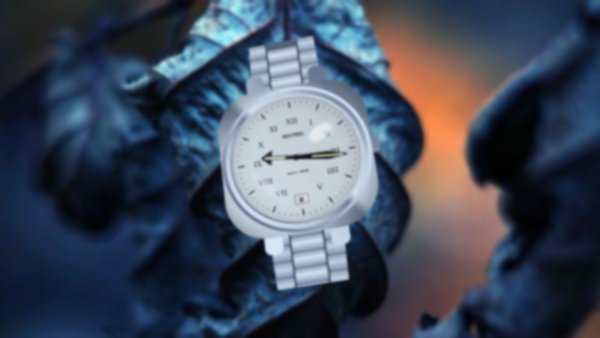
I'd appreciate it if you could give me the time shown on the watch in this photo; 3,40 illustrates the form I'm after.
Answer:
9,16
